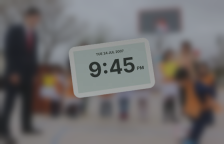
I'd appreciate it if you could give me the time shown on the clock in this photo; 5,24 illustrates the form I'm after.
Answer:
9,45
